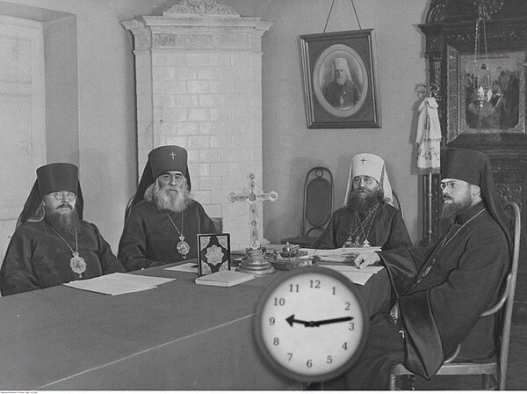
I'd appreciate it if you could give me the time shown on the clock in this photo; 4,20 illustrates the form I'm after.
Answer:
9,13
